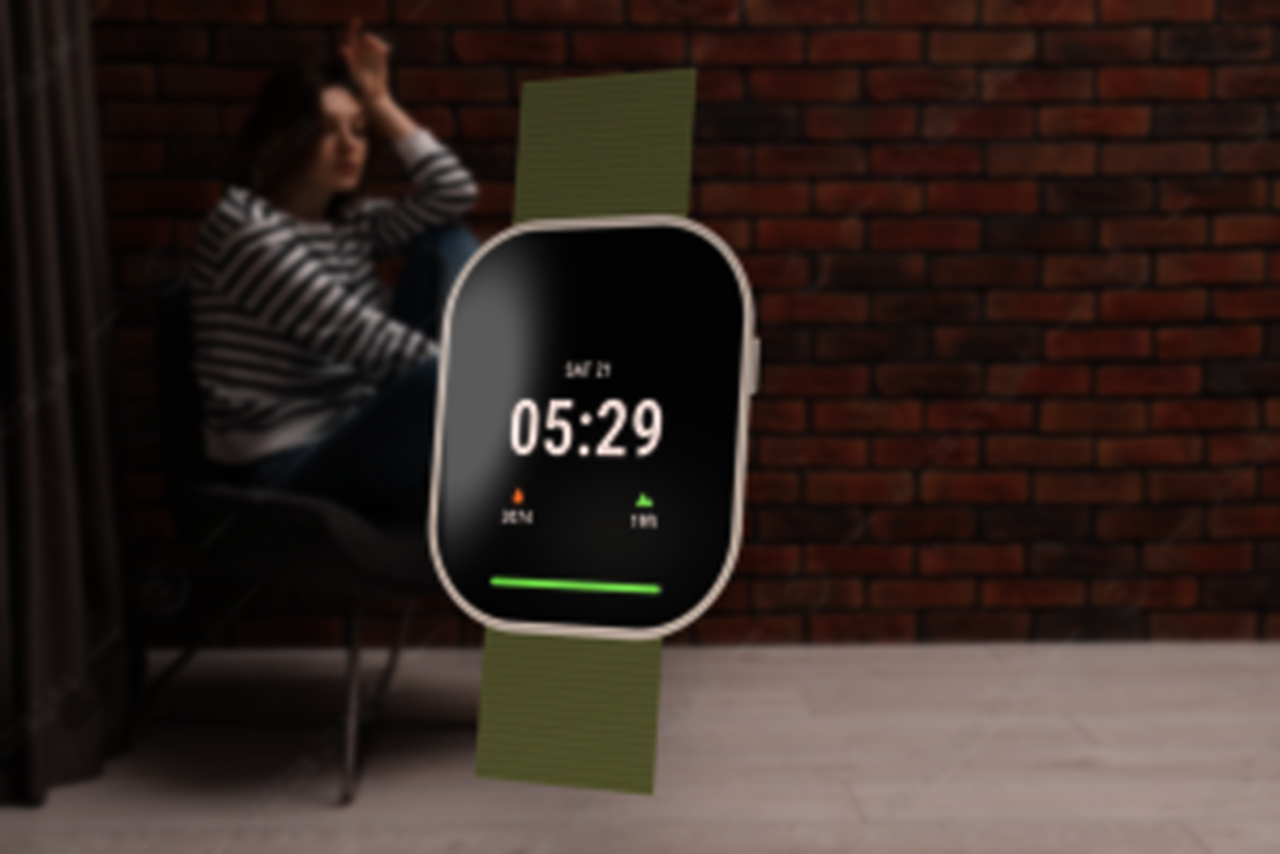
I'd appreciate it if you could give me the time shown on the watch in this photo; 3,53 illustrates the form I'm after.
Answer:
5,29
